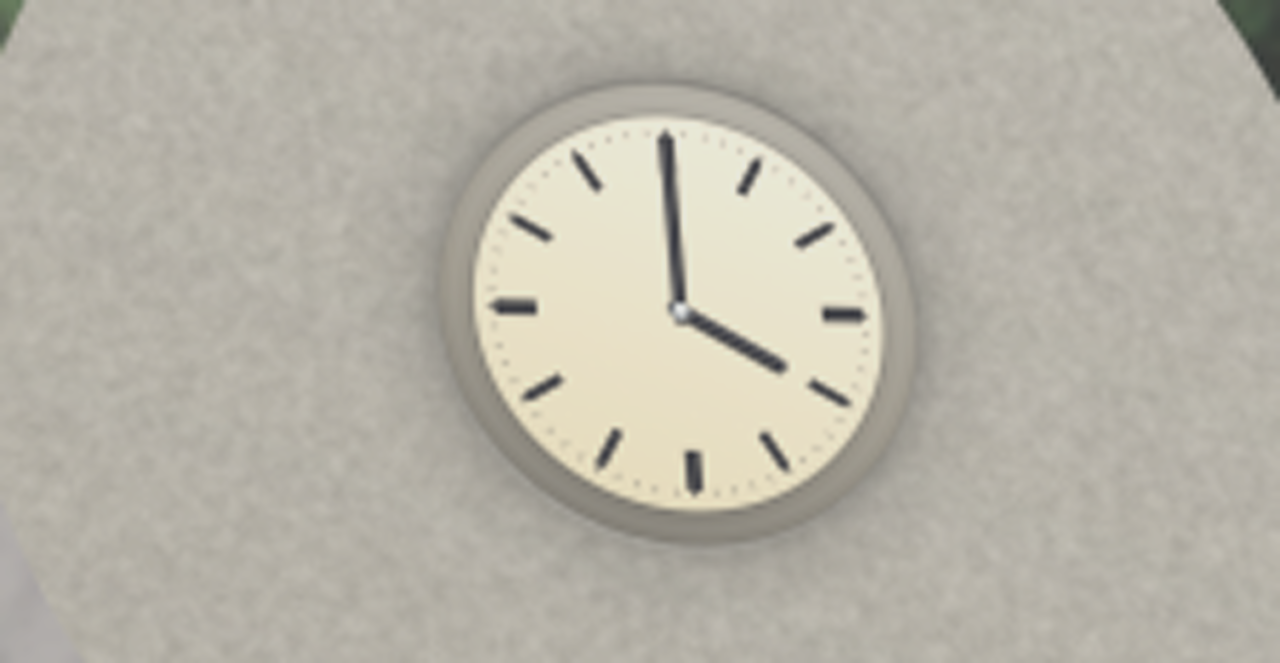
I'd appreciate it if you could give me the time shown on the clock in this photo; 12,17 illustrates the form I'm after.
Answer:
4,00
